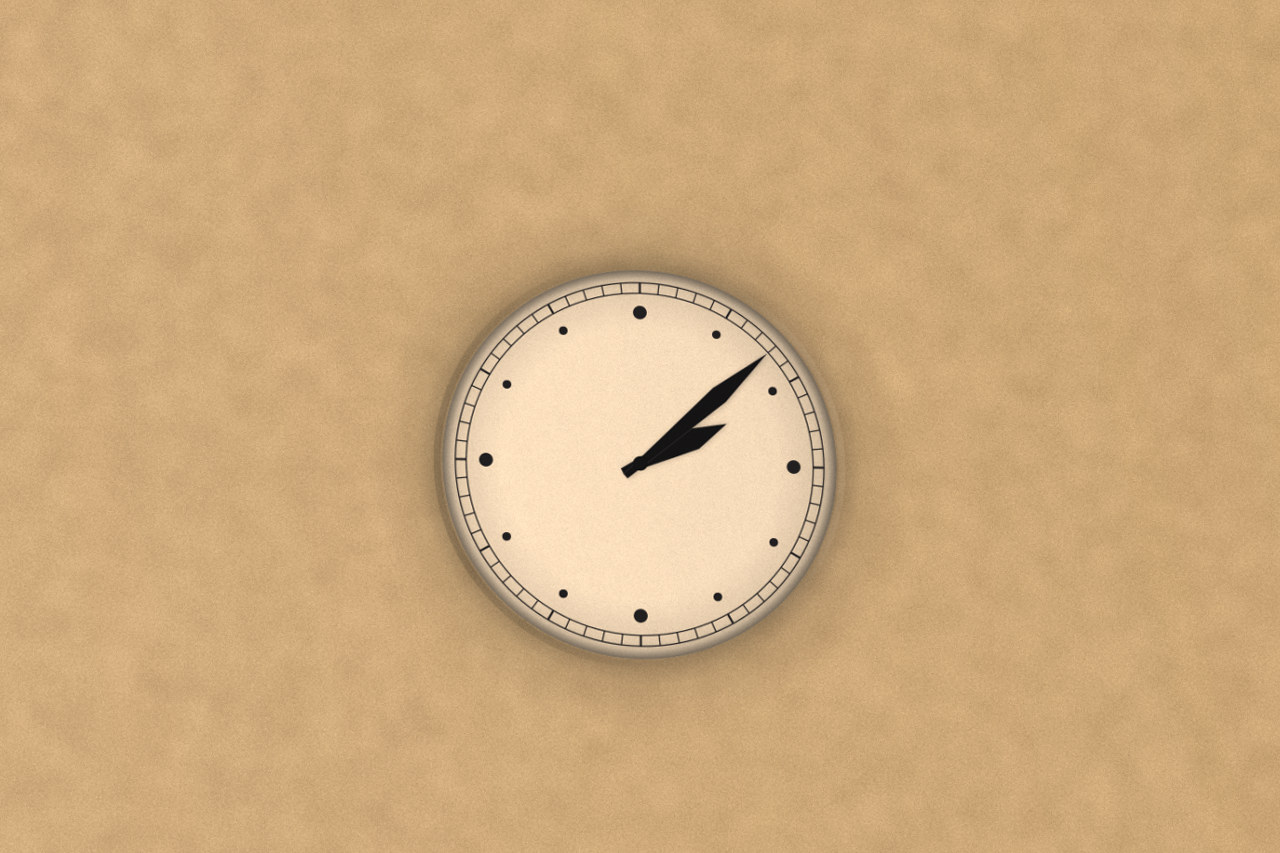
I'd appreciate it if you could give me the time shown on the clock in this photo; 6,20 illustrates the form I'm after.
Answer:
2,08
